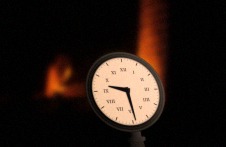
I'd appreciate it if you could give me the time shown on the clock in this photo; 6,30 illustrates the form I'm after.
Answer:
9,29
